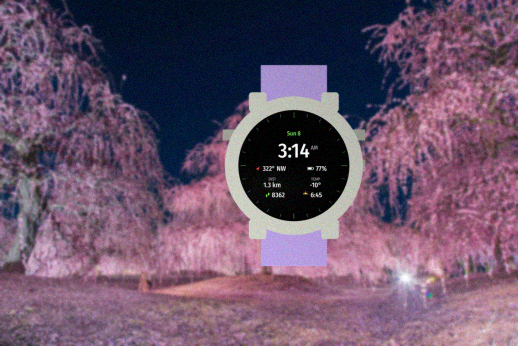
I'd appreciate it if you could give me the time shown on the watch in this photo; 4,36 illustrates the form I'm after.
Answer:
3,14
